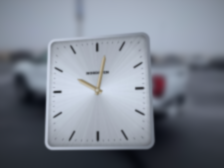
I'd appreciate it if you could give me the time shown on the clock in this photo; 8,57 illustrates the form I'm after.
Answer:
10,02
